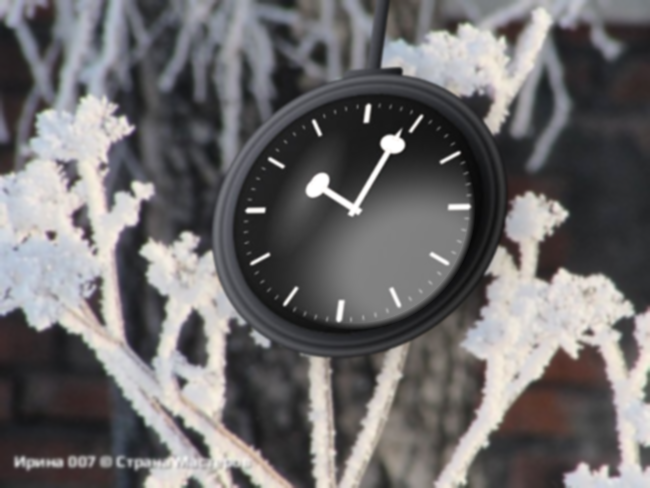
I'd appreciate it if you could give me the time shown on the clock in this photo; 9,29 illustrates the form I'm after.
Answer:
10,04
